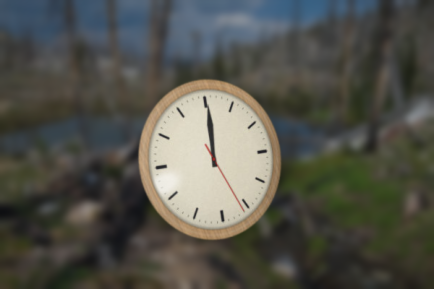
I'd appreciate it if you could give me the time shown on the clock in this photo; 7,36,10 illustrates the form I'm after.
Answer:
12,00,26
